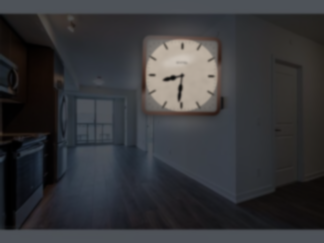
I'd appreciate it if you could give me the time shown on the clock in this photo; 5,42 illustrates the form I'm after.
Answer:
8,31
